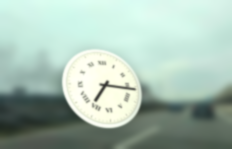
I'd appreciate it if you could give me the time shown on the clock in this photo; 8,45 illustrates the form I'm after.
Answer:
7,16
